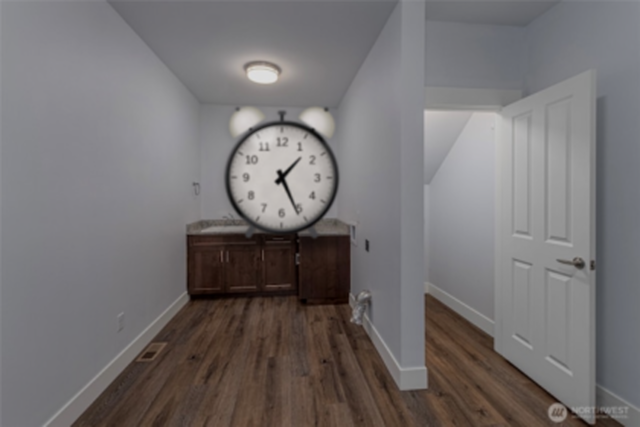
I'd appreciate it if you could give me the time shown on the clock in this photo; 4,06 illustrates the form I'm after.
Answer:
1,26
